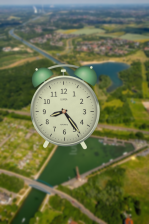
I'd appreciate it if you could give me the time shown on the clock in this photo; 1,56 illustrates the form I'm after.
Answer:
8,24
